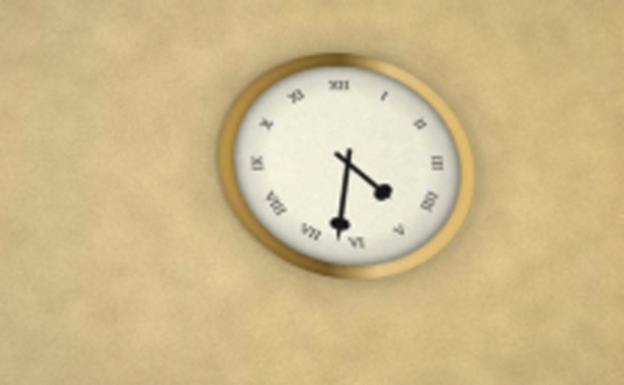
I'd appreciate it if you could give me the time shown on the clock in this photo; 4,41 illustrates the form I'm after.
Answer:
4,32
